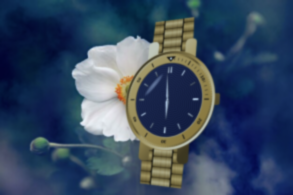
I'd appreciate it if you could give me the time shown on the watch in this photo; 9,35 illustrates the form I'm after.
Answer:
5,59
